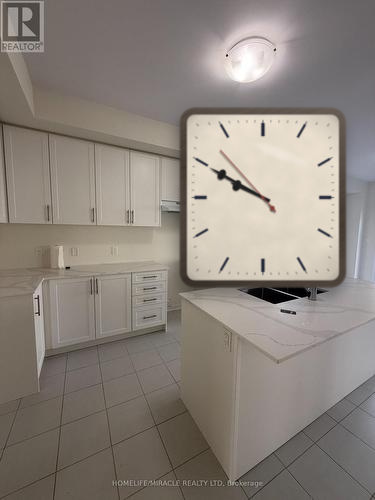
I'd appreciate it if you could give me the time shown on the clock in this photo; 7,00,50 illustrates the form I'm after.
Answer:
9,49,53
